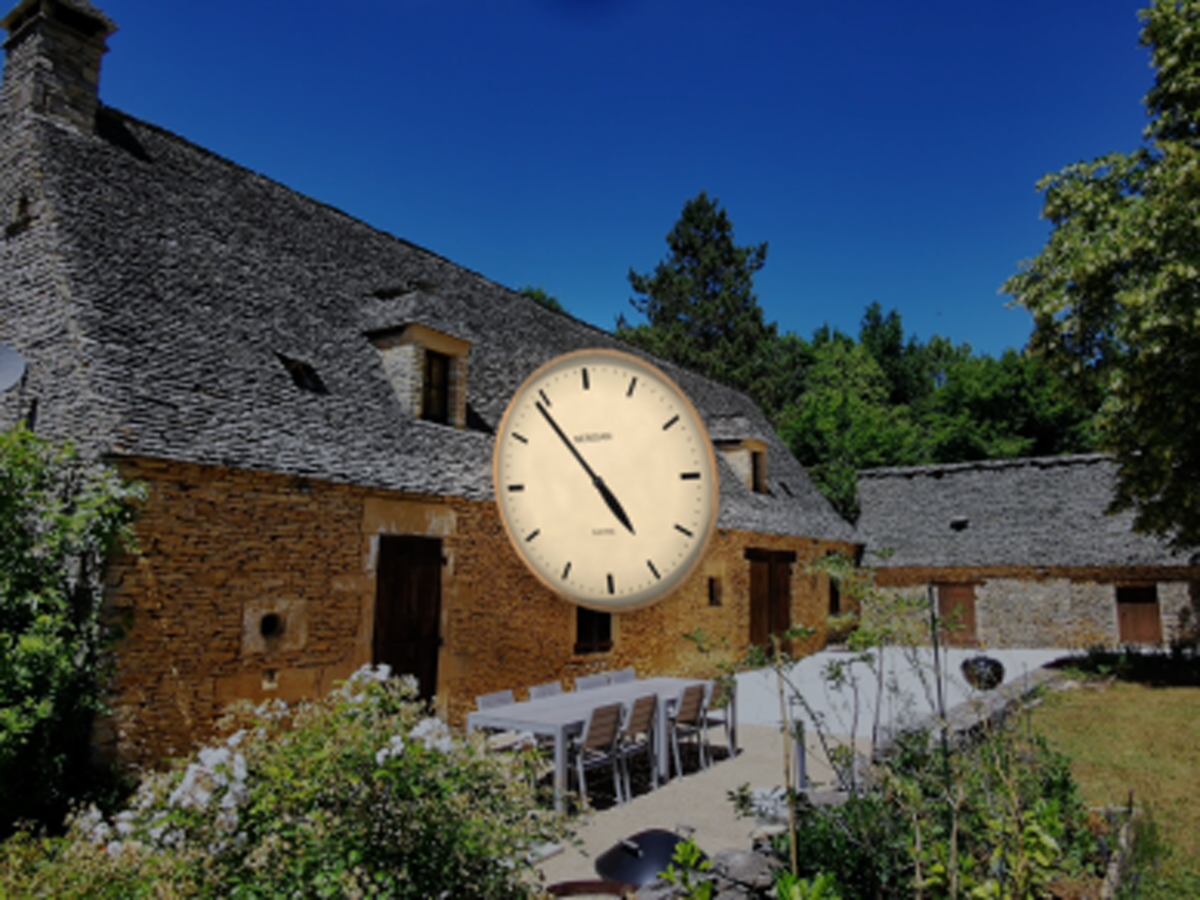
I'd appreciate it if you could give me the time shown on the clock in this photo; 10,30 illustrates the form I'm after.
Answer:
4,54
